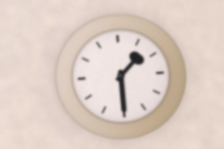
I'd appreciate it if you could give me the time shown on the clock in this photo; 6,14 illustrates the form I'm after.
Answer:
1,30
